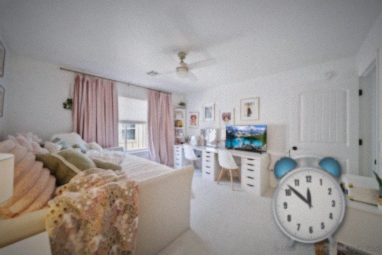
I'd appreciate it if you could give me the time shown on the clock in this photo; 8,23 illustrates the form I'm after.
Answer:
11,52
